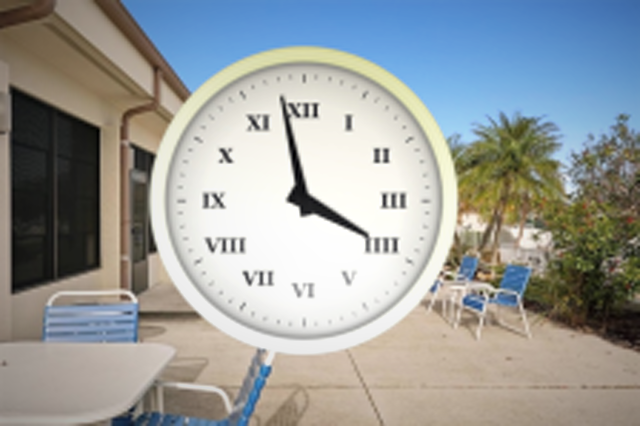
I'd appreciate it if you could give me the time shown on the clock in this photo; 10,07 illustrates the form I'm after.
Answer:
3,58
